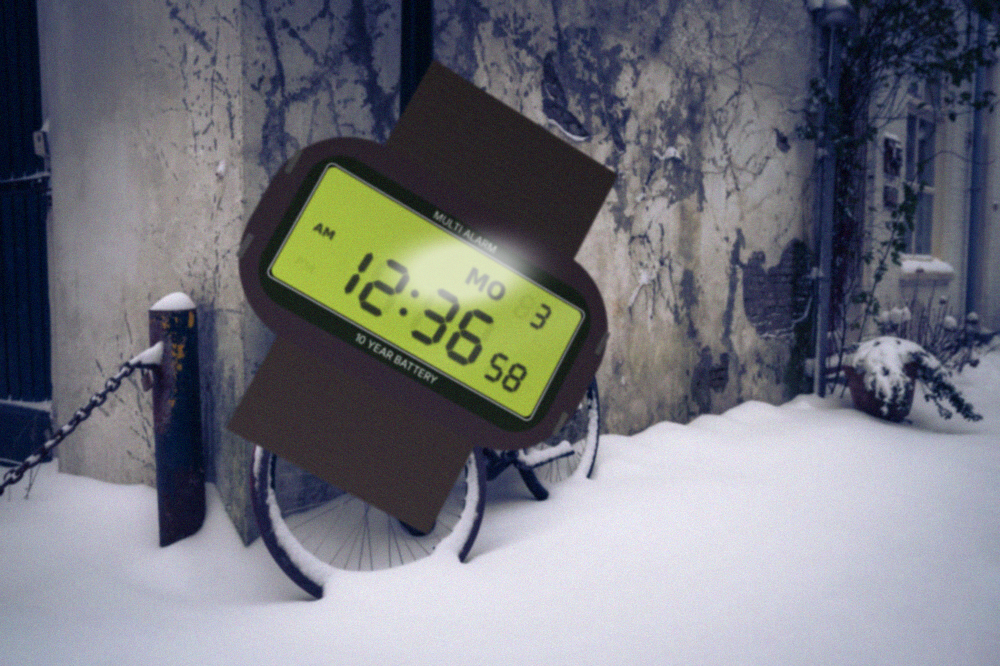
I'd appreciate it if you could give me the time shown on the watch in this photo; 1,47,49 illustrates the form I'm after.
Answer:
12,36,58
